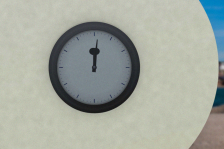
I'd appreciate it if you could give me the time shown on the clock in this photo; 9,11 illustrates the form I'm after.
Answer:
12,01
